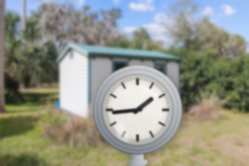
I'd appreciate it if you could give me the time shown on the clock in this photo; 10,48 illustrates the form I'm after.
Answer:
1,44
